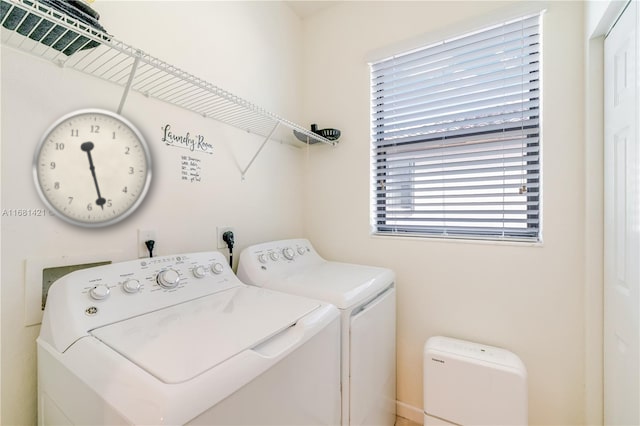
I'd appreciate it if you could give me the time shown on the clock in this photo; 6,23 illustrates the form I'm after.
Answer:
11,27
